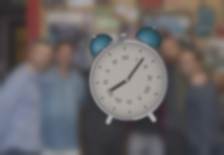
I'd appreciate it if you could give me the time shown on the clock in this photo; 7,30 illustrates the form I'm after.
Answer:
8,07
